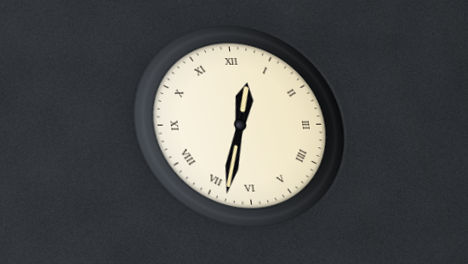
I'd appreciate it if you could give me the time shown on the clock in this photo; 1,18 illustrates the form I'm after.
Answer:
12,33
